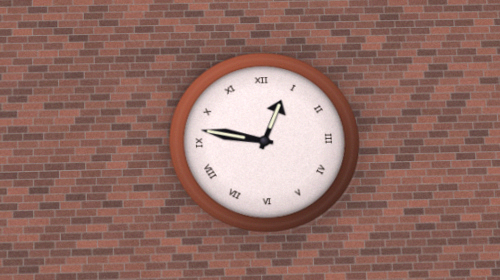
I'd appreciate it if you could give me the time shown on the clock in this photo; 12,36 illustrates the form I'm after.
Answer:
12,47
